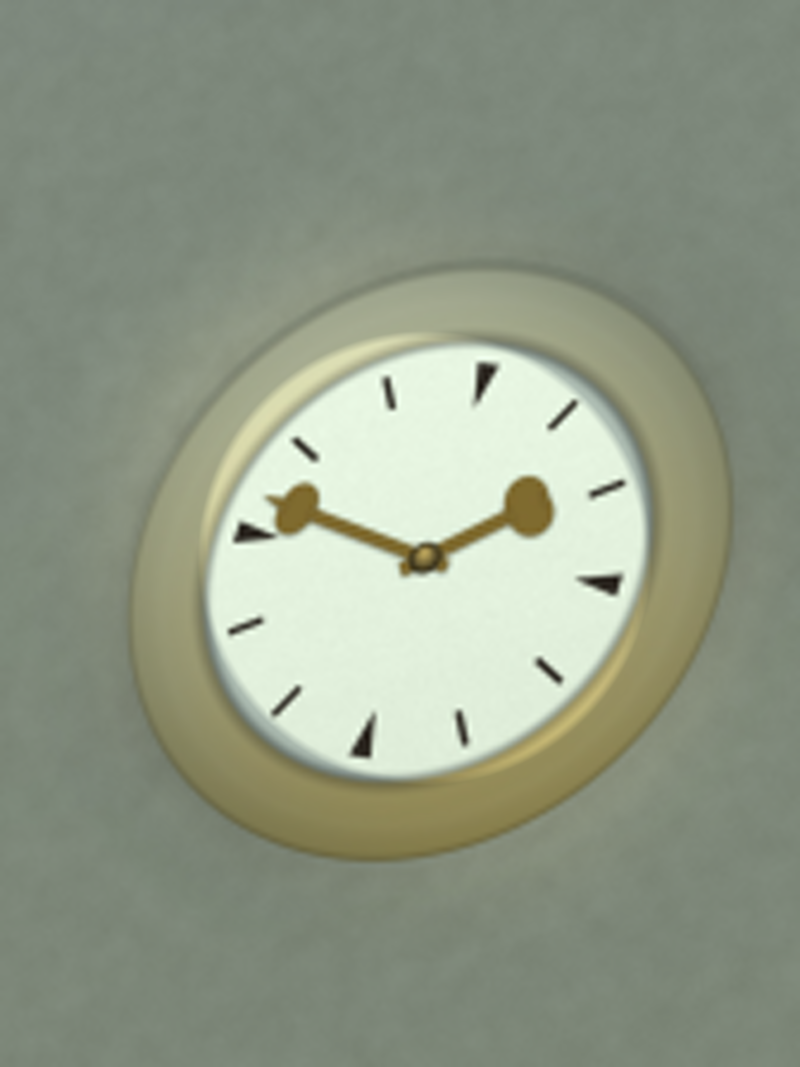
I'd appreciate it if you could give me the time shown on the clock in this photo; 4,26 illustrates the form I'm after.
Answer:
1,47
